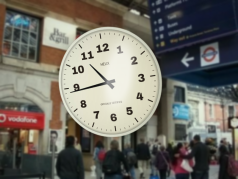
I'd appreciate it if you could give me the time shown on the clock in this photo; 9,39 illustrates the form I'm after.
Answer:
10,44
